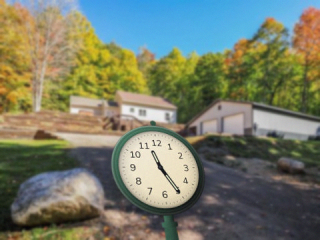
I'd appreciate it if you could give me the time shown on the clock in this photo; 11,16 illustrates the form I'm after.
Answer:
11,25
